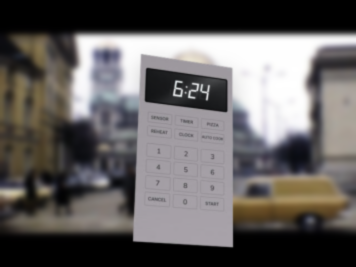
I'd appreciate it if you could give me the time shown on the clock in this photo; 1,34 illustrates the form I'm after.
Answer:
6,24
